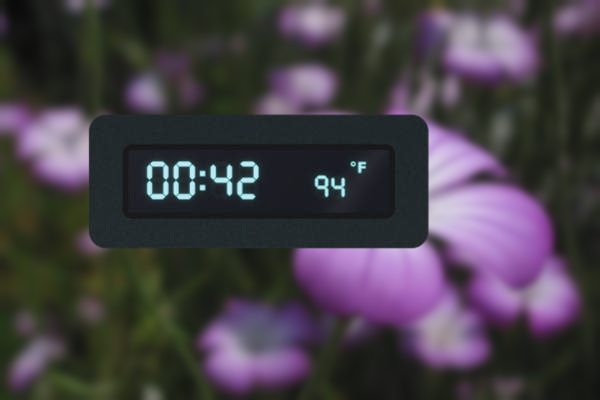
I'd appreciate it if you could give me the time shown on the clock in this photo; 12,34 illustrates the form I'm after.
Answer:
0,42
